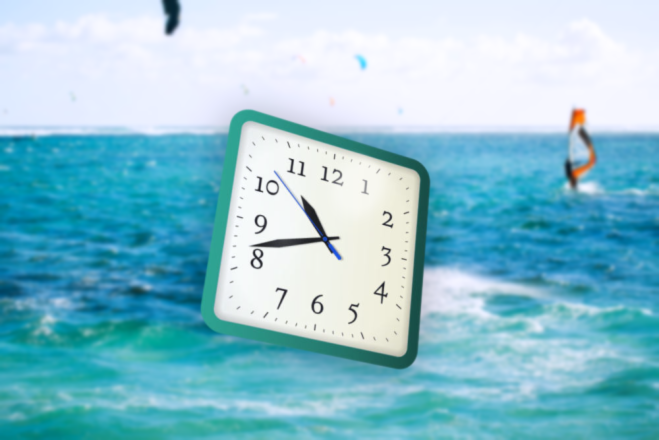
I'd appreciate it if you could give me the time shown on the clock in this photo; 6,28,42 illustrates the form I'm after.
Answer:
10,41,52
